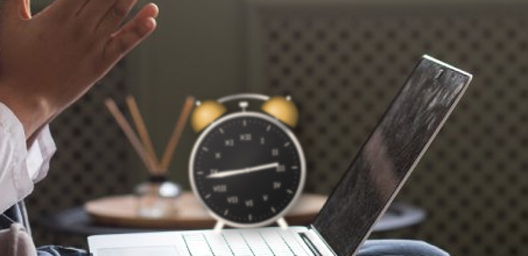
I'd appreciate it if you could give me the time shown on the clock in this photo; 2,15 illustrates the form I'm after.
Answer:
2,44
